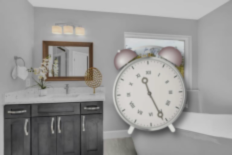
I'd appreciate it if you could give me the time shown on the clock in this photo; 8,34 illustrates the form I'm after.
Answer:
11,26
